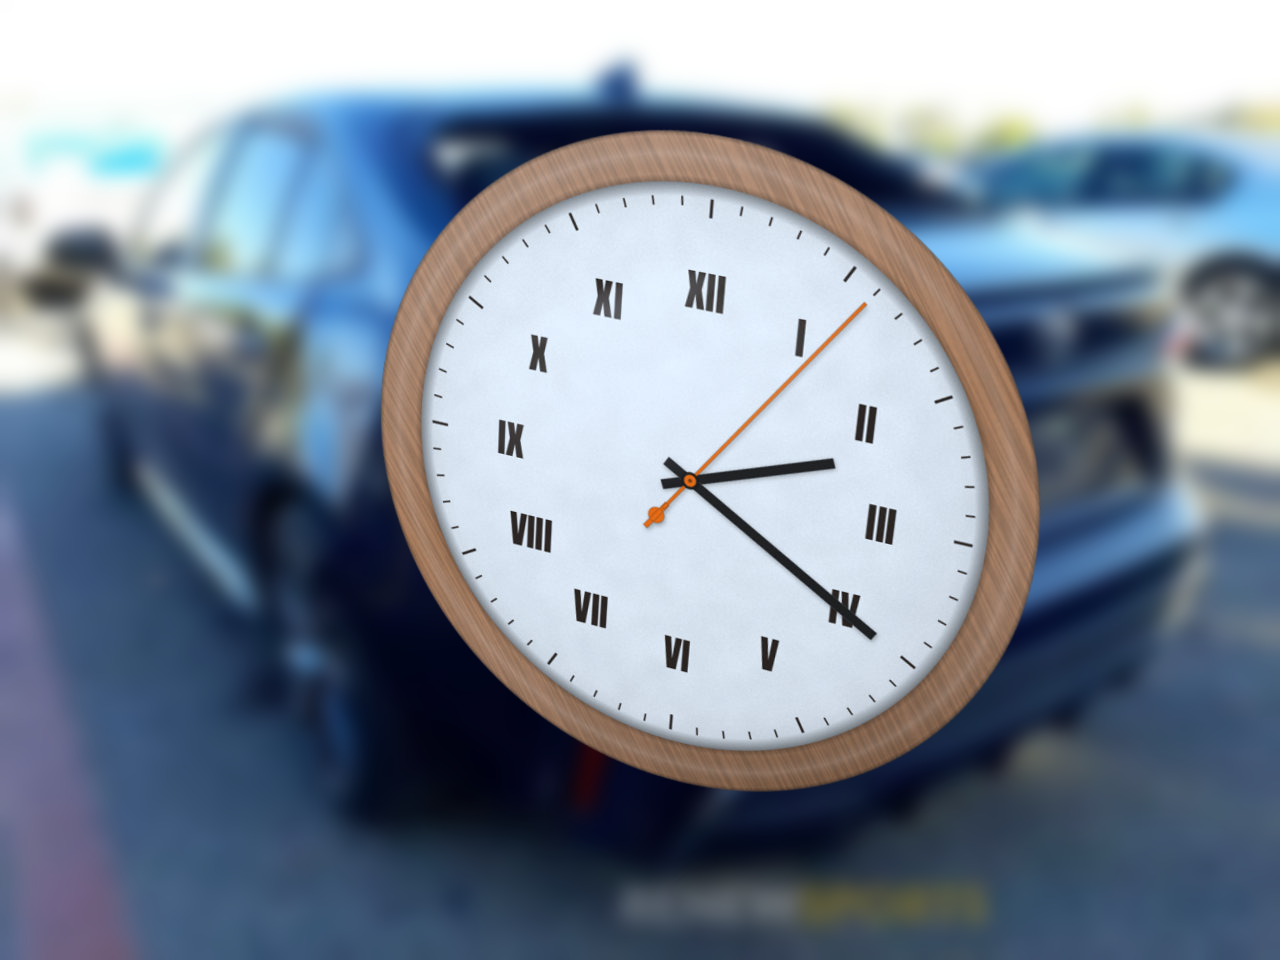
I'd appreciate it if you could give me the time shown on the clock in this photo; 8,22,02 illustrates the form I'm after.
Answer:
2,20,06
